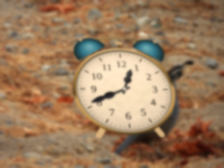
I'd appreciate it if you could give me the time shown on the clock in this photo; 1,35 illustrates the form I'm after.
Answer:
12,41
